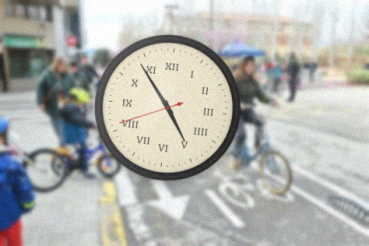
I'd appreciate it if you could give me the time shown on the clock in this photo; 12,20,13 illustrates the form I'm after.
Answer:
4,53,41
